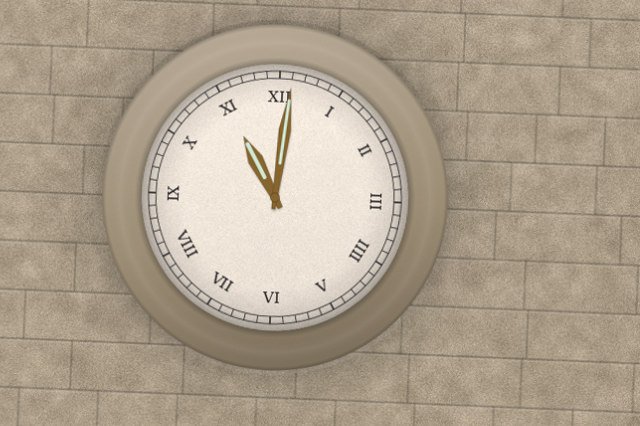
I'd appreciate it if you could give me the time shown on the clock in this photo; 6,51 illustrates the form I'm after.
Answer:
11,01
